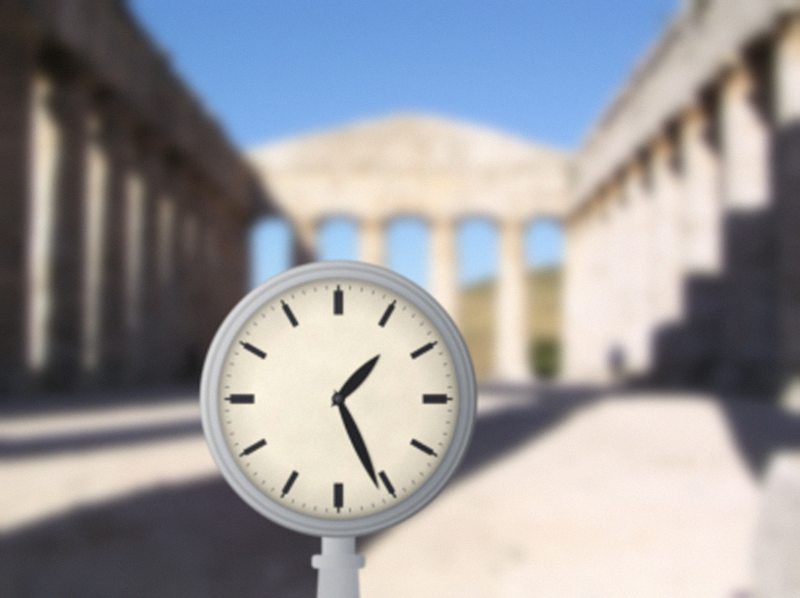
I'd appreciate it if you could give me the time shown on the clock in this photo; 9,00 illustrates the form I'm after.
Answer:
1,26
